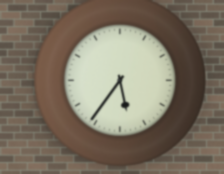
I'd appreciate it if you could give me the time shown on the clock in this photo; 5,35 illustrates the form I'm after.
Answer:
5,36
